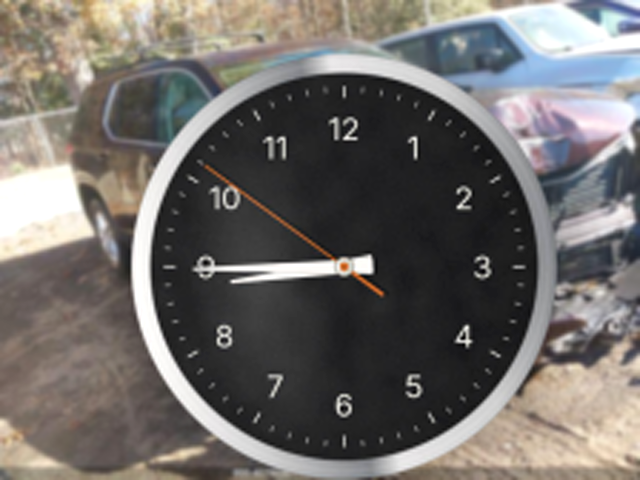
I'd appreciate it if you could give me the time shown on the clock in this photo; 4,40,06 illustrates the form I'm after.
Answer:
8,44,51
